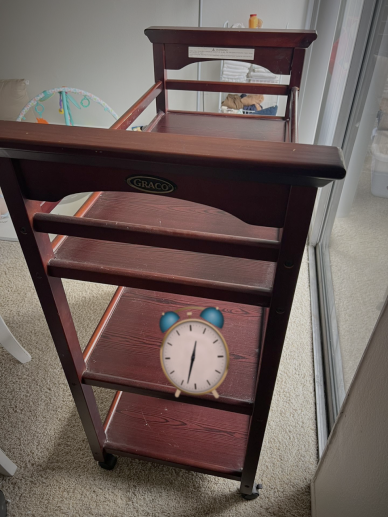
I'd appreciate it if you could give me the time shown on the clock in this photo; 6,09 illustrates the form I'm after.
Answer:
12,33
